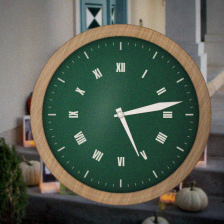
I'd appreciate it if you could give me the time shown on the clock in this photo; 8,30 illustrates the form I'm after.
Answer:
5,13
